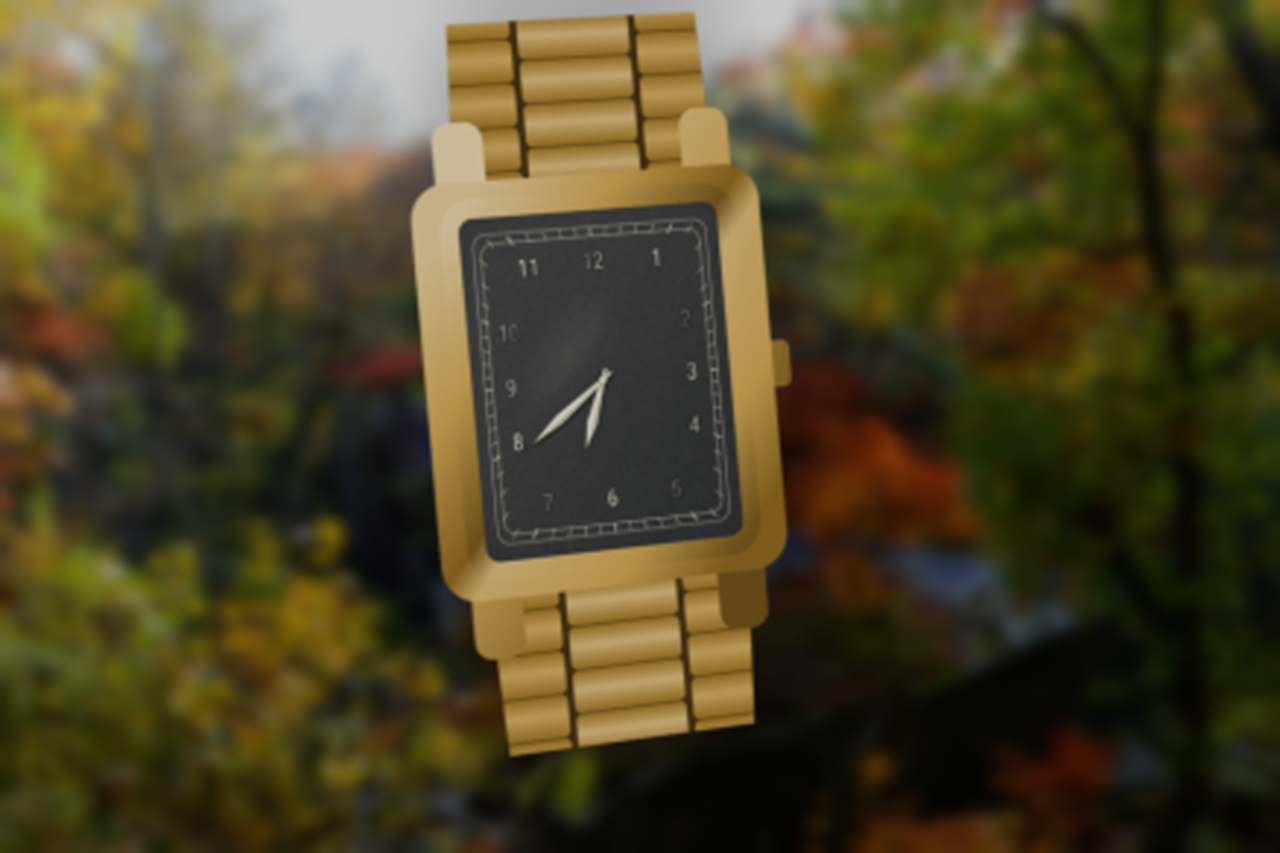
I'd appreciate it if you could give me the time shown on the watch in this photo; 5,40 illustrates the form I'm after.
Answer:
6,39
